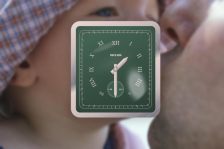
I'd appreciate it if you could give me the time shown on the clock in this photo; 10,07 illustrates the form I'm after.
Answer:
1,30
